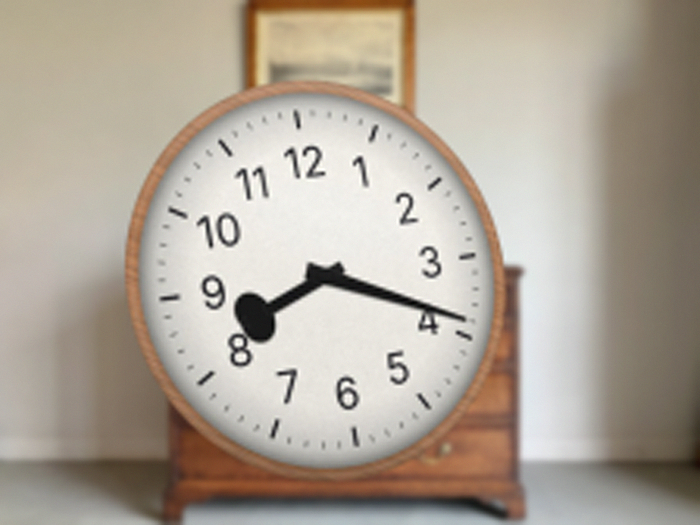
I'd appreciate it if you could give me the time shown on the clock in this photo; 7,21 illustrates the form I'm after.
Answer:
8,19
